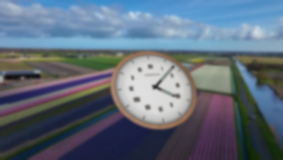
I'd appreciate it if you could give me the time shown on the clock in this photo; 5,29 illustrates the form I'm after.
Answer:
4,08
